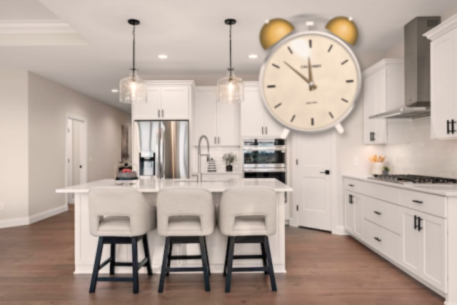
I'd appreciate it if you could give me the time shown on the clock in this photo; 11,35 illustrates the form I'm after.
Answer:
11,52
